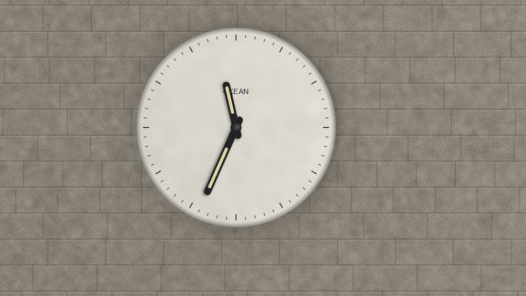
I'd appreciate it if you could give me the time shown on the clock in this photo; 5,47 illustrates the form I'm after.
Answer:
11,34
